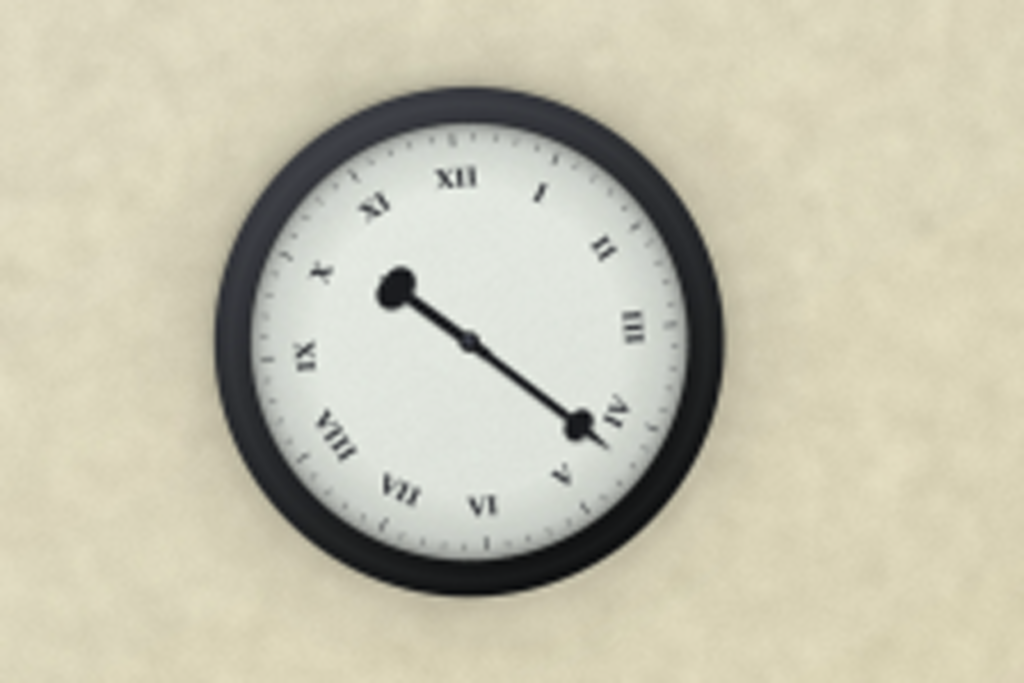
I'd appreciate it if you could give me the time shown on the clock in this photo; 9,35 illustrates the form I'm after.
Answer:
10,22
